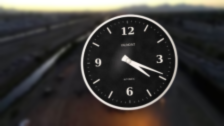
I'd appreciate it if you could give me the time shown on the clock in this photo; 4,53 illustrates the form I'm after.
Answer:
4,19
